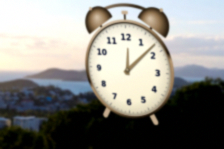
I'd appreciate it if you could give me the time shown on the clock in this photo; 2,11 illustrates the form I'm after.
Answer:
12,08
